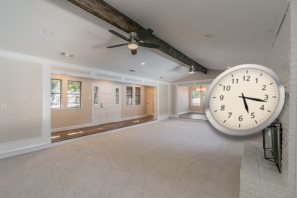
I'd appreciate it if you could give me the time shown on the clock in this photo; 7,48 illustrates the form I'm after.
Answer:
5,17
